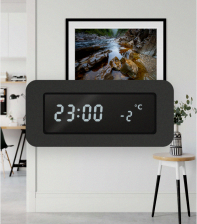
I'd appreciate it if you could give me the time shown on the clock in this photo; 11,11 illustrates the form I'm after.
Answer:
23,00
